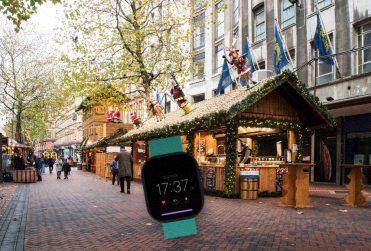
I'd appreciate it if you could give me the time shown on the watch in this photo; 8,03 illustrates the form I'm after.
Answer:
17,37
